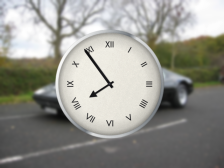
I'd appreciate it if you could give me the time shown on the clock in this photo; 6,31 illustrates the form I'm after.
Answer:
7,54
